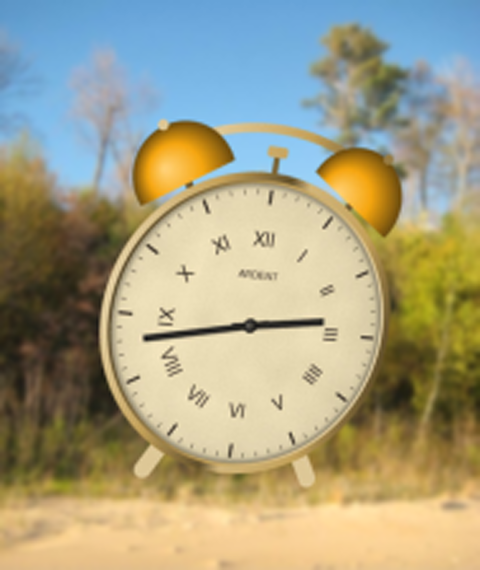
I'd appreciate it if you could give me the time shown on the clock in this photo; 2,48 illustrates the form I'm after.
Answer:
2,43
